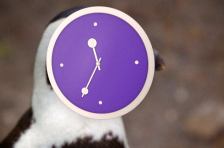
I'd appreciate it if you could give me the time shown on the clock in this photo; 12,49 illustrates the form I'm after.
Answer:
11,35
